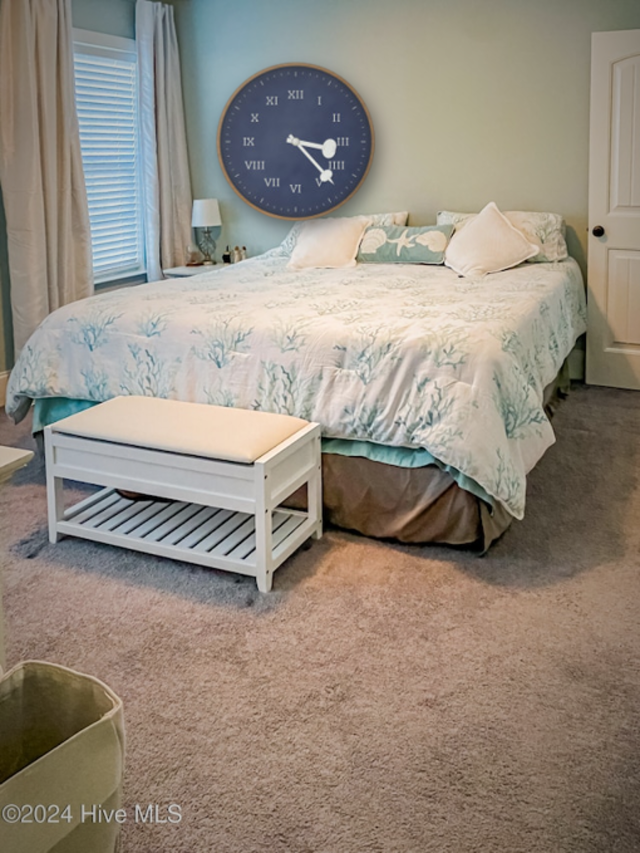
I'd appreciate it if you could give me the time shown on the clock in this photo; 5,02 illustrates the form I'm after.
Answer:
3,23
